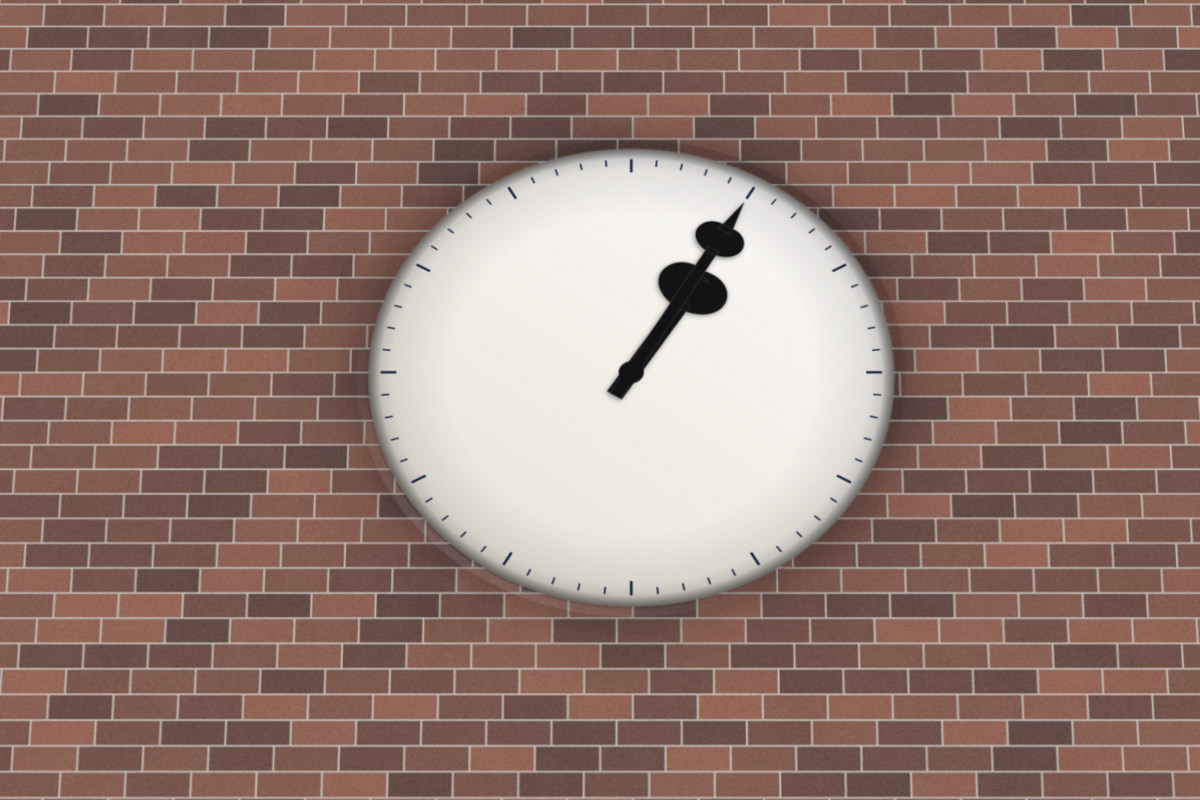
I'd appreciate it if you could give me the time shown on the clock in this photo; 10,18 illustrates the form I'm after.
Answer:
1,05
